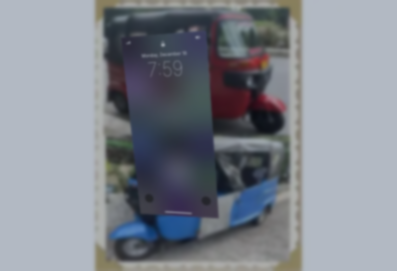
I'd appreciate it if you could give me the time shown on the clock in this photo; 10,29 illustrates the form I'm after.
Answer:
7,59
